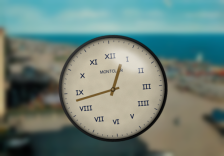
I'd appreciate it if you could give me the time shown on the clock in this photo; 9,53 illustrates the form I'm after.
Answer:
12,43
